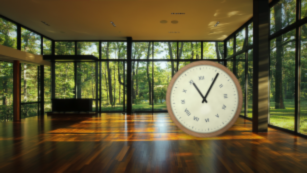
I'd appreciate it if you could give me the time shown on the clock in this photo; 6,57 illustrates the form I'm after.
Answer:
11,06
